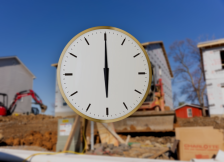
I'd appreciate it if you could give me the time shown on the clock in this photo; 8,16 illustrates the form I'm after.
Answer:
6,00
